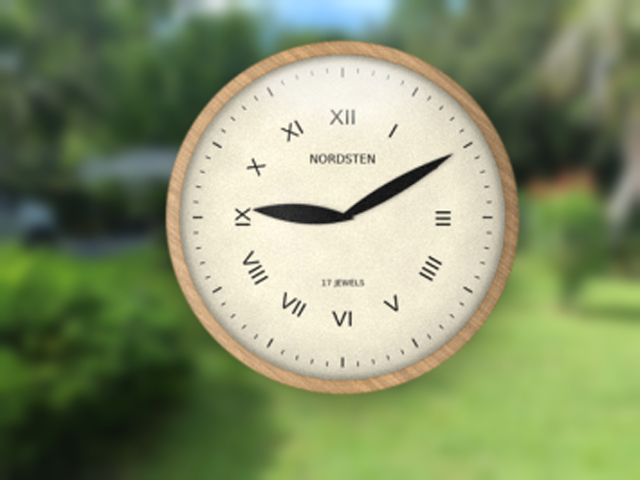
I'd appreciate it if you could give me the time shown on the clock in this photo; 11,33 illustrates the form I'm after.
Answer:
9,10
